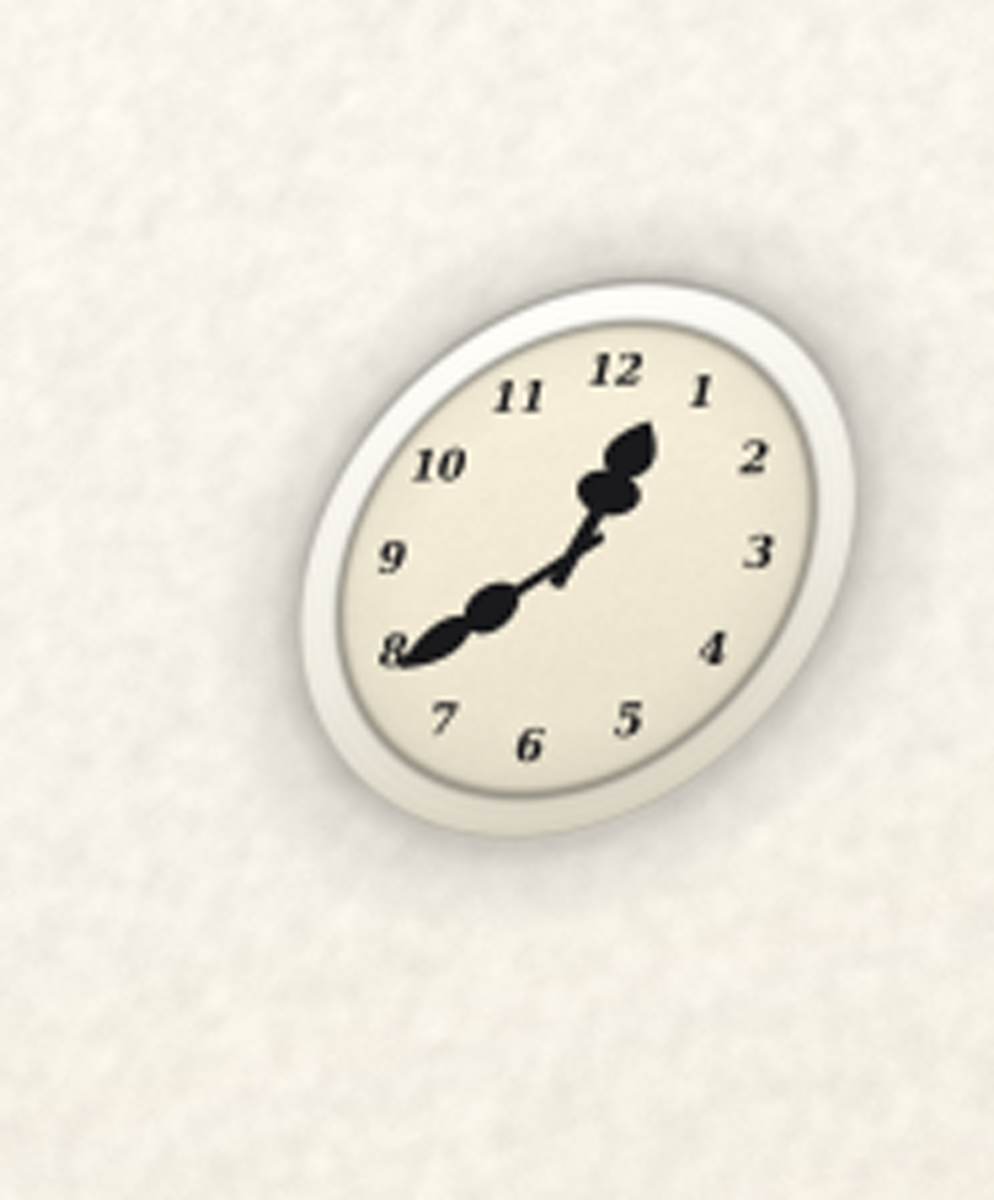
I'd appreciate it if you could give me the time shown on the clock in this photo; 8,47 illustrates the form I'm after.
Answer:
12,39
